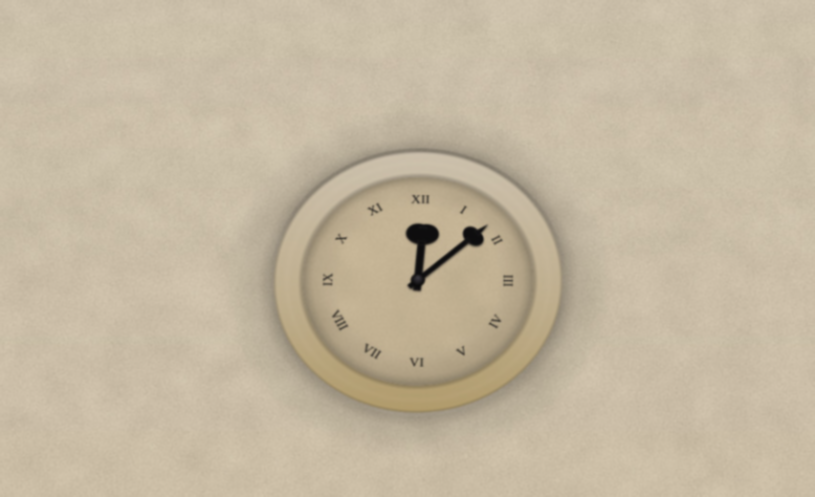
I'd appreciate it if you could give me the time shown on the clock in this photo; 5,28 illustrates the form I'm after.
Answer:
12,08
